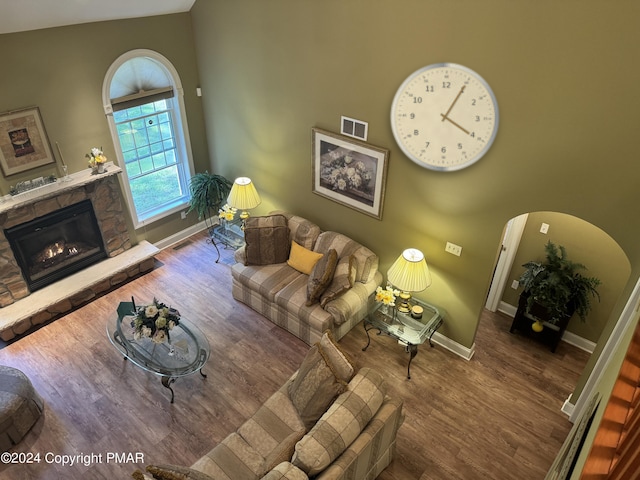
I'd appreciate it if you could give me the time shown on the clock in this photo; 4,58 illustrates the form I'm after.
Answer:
4,05
